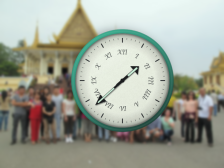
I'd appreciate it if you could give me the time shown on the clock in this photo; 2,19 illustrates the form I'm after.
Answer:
1,38
